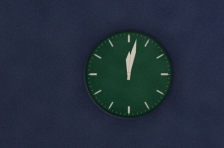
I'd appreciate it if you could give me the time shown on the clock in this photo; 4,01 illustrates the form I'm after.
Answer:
12,02
